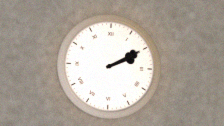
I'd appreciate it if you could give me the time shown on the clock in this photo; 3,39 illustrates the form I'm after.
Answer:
2,10
